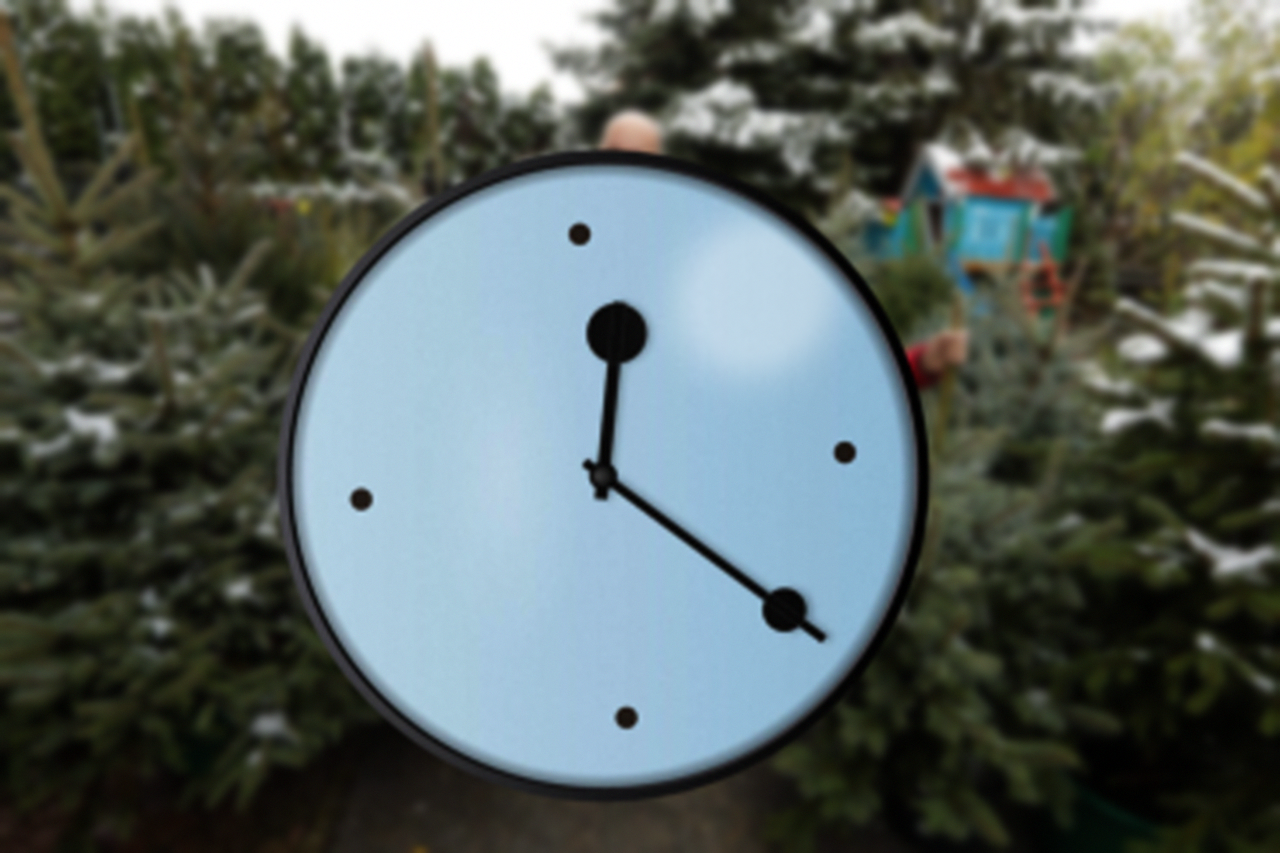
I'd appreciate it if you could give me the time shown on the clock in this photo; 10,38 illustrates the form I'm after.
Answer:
12,22
